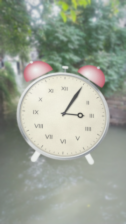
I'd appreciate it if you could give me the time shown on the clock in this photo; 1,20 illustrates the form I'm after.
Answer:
3,05
